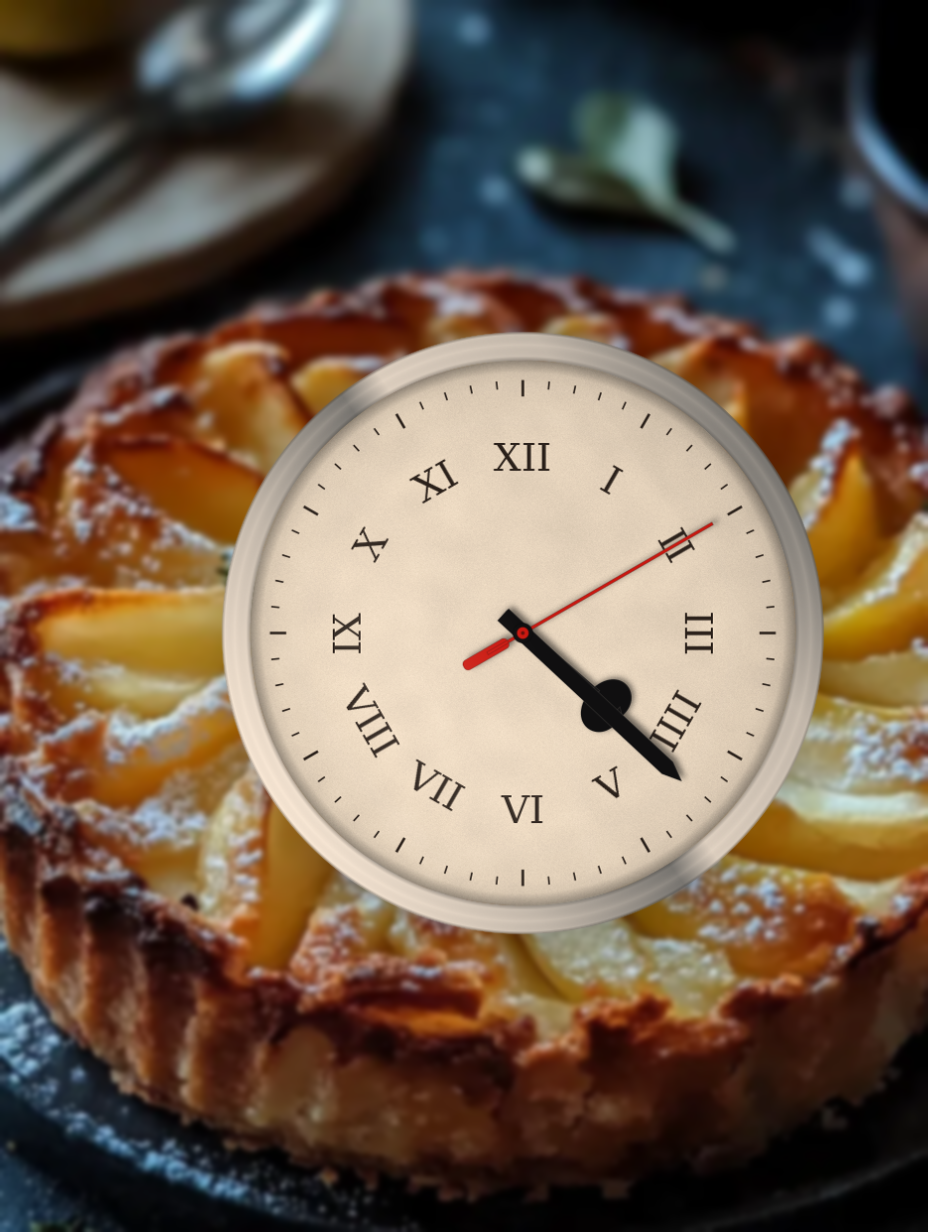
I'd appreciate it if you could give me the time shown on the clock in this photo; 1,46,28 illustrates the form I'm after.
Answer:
4,22,10
